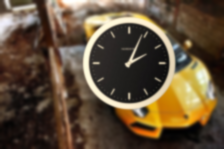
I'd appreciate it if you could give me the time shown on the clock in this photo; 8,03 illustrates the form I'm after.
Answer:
2,04
